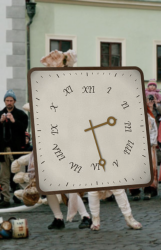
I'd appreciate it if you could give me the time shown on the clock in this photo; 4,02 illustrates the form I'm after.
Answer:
2,28
